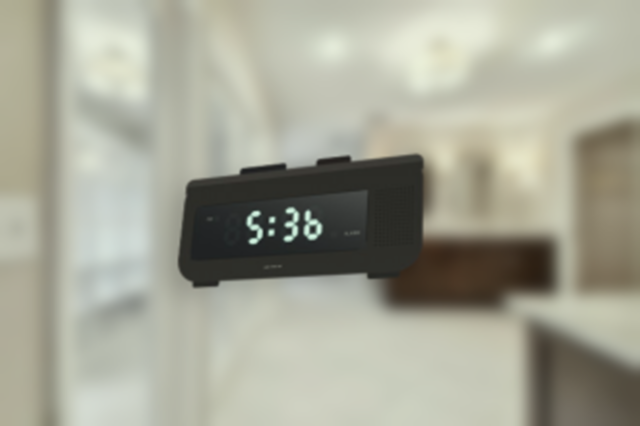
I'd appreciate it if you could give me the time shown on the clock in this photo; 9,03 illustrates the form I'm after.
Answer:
5,36
